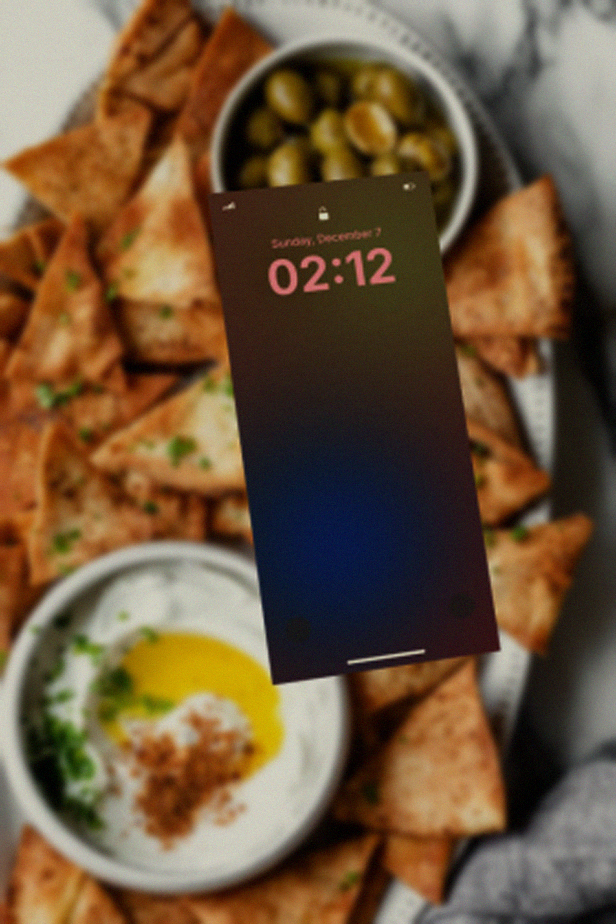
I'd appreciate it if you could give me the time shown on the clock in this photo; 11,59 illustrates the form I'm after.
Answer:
2,12
